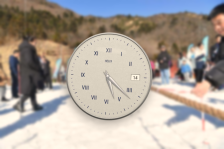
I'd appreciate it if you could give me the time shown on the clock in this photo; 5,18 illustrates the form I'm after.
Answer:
5,22
